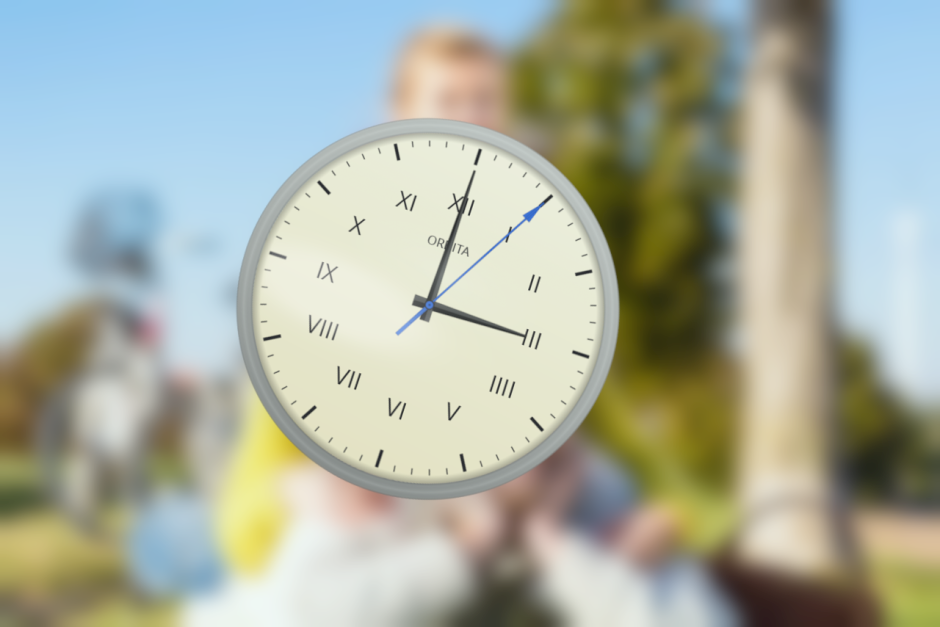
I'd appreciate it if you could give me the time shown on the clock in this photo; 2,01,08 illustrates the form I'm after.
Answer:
3,00,05
